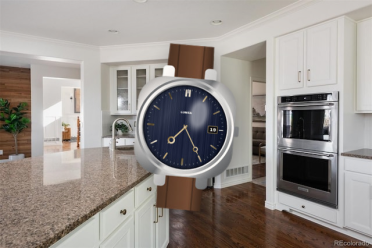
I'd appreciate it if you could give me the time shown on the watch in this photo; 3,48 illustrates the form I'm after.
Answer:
7,25
